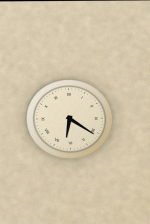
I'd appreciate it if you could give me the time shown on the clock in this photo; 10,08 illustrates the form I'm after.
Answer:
6,21
